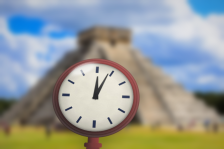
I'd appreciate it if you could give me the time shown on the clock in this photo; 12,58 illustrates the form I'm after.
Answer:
12,04
